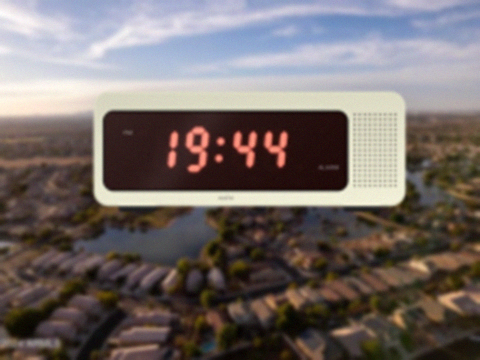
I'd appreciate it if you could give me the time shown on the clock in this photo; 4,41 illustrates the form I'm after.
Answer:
19,44
